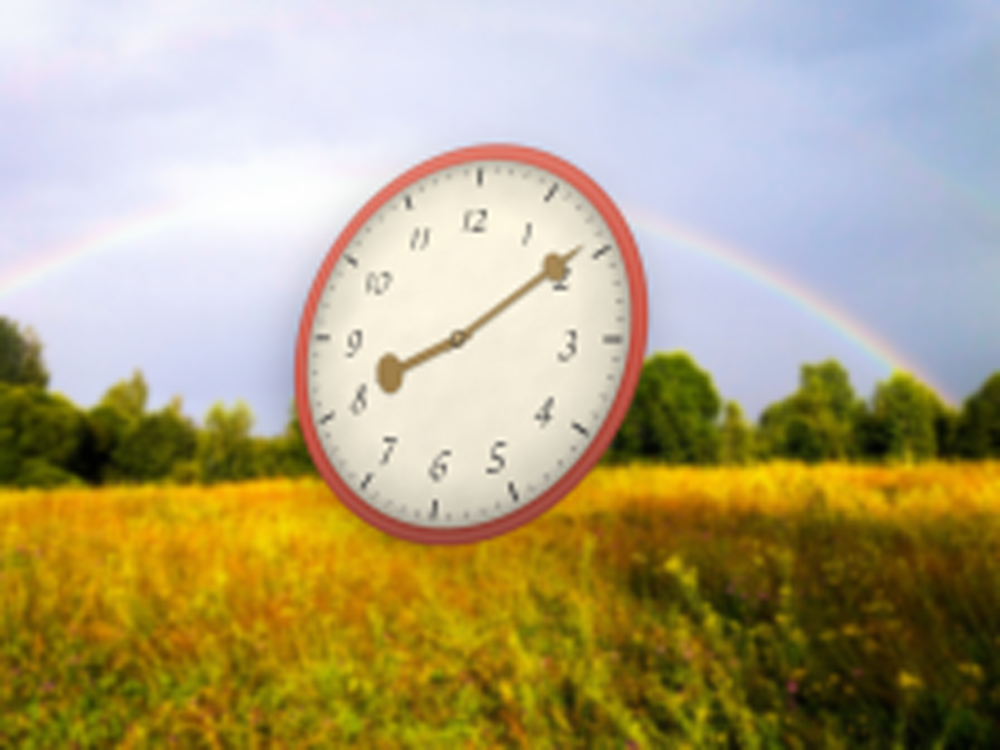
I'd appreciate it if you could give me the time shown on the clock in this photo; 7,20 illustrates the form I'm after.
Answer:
8,09
